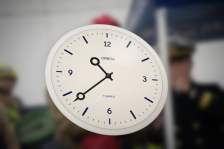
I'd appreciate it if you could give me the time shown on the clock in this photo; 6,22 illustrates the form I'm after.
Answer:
10,38
